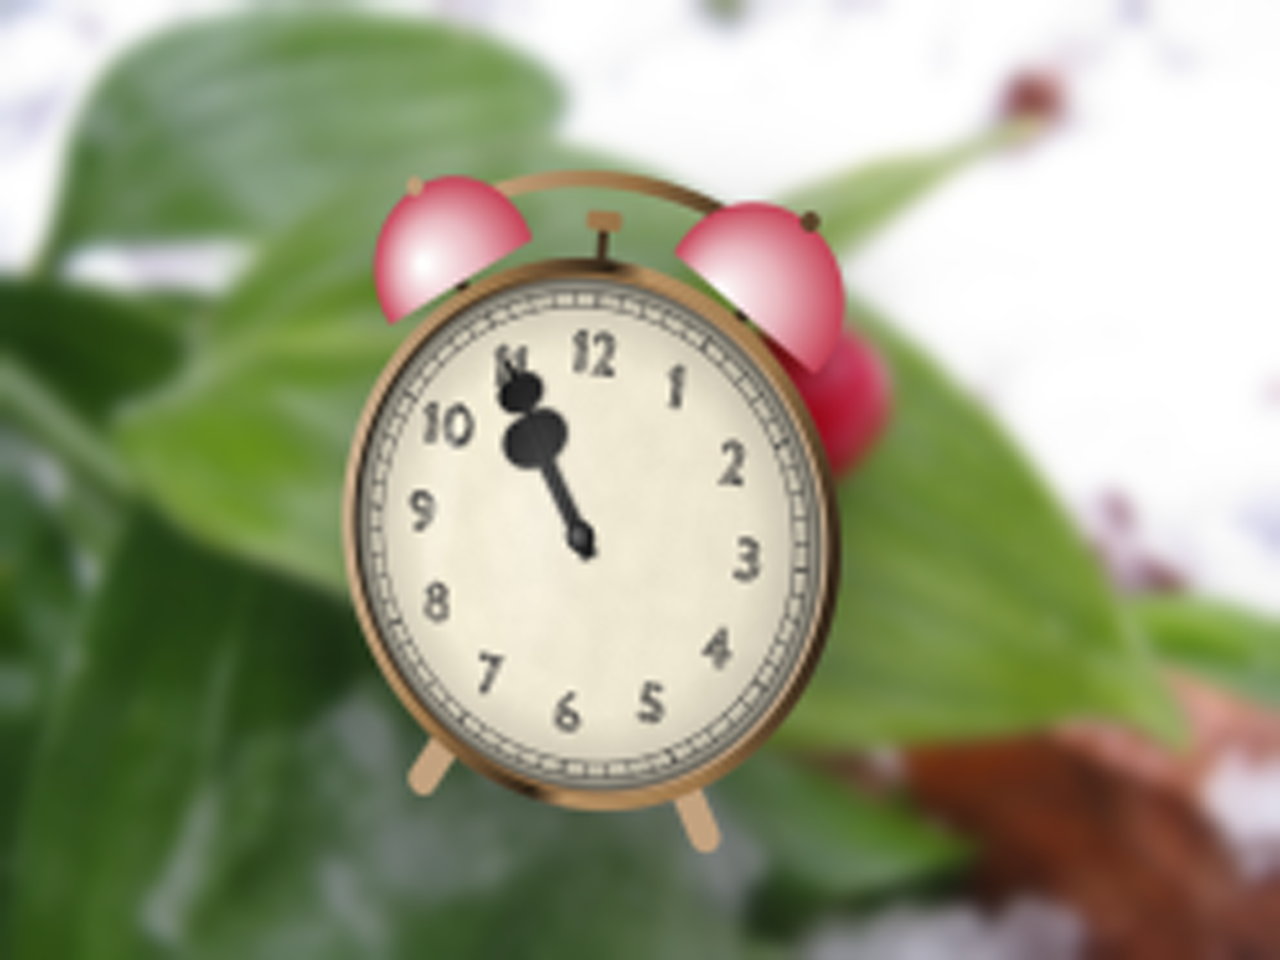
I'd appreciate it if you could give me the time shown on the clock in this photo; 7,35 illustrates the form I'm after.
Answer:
10,55
